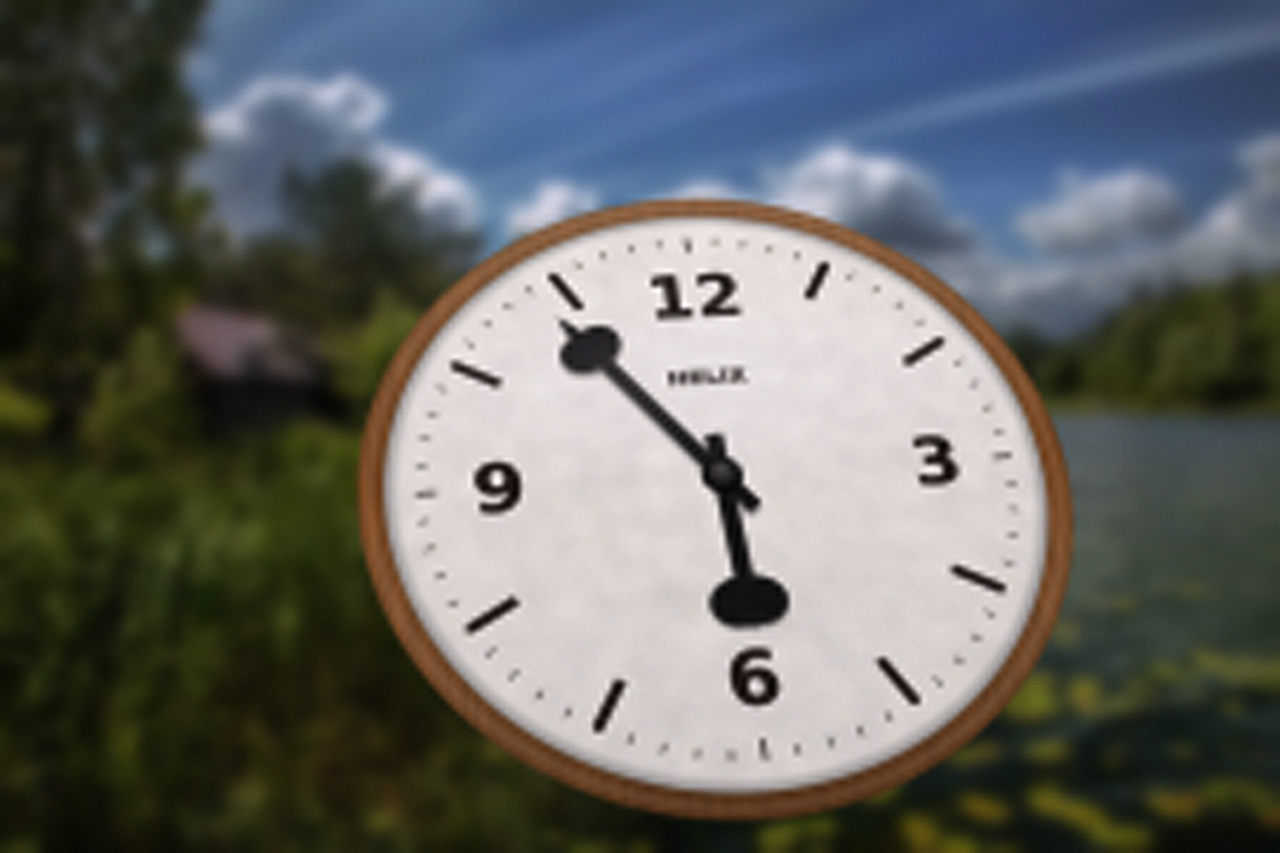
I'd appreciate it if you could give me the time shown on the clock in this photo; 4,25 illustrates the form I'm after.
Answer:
5,54
